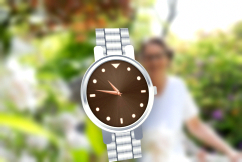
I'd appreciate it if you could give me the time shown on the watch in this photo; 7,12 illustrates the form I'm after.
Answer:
10,47
